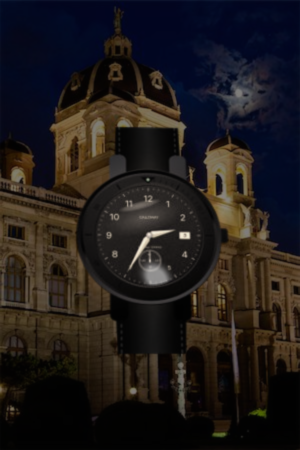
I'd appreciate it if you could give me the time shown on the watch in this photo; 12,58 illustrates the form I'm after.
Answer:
2,35
